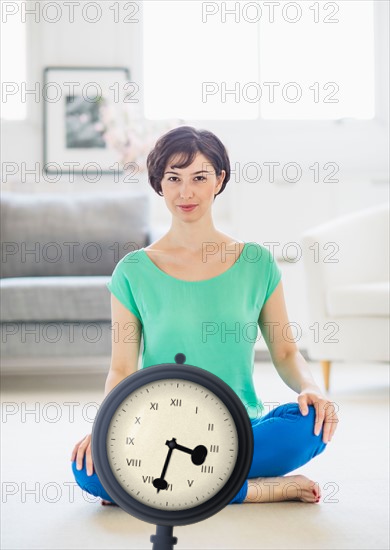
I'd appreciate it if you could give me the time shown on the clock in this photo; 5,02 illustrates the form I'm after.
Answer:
3,32
